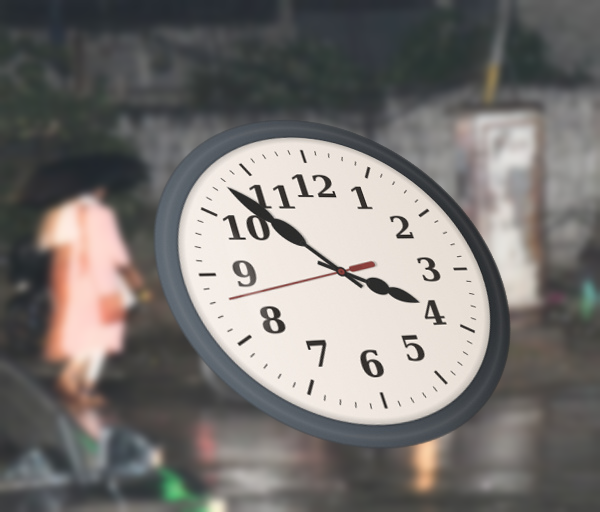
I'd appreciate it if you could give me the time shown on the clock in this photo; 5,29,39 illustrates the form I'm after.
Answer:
3,52,43
